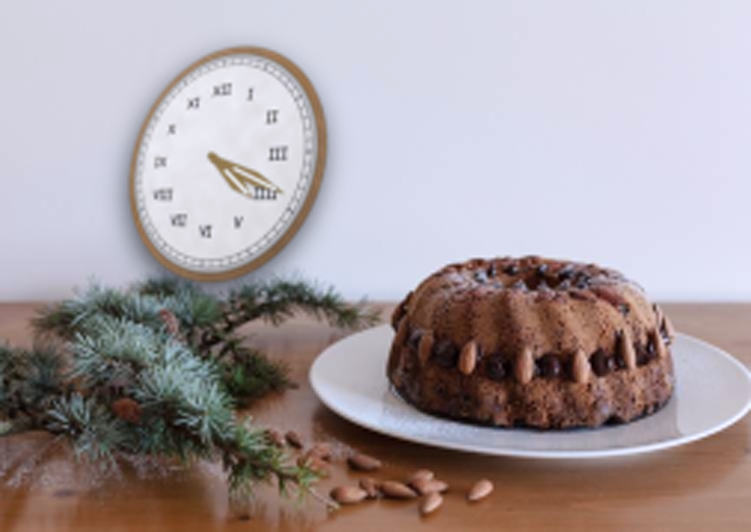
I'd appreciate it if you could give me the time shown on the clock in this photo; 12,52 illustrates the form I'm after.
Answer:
4,19
